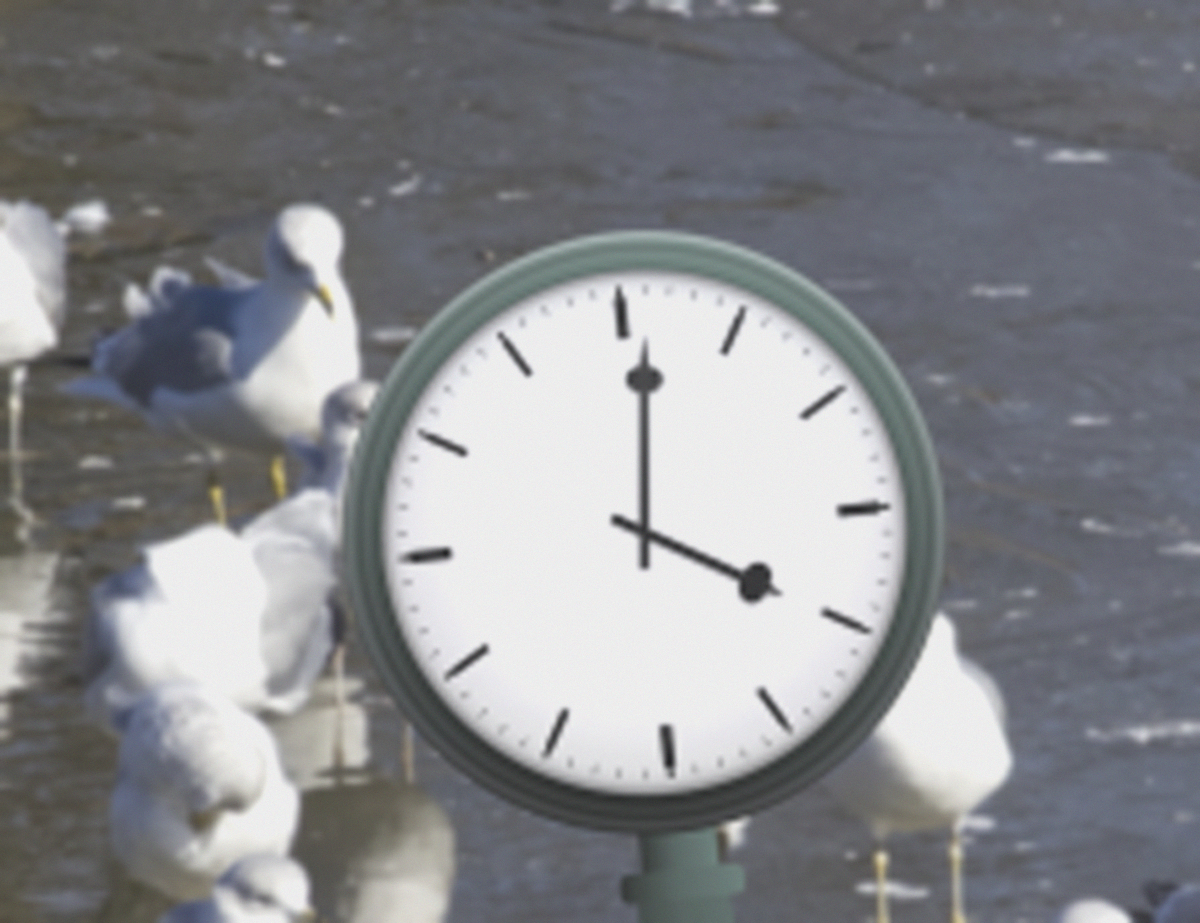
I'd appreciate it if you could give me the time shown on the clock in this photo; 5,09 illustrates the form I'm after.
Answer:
4,01
